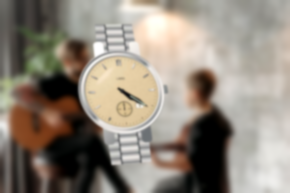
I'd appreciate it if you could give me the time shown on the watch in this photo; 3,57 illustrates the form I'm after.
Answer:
4,21
